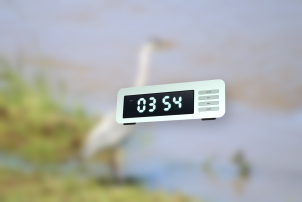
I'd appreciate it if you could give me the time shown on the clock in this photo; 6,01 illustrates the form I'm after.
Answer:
3,54
